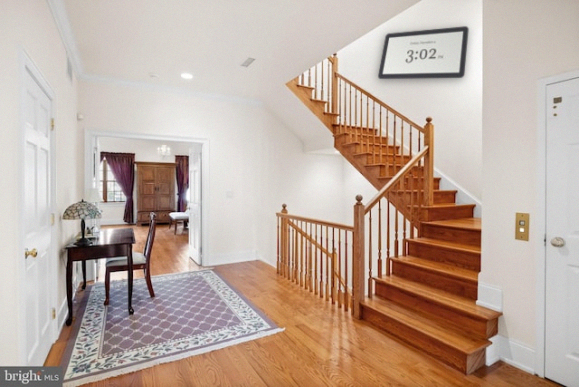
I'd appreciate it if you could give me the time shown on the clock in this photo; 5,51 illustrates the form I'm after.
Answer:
3,02
